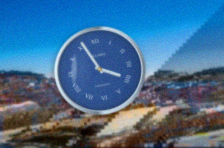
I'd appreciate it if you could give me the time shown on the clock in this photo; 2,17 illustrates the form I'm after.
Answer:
3,56
